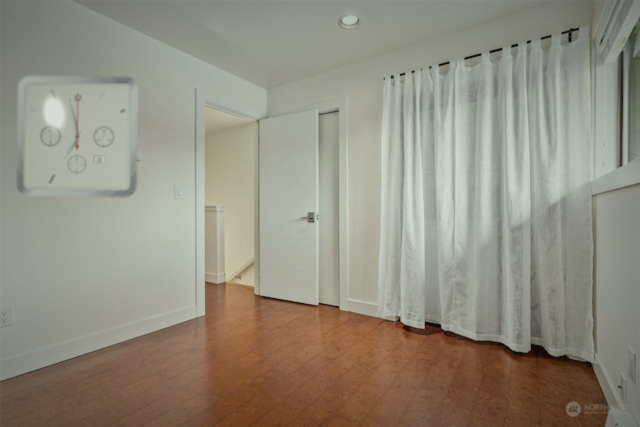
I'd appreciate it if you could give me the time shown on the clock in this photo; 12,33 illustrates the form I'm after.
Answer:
6,58
